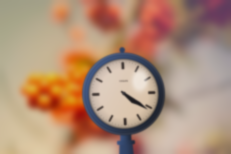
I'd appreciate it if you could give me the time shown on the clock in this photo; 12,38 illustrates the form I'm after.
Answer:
4,21
